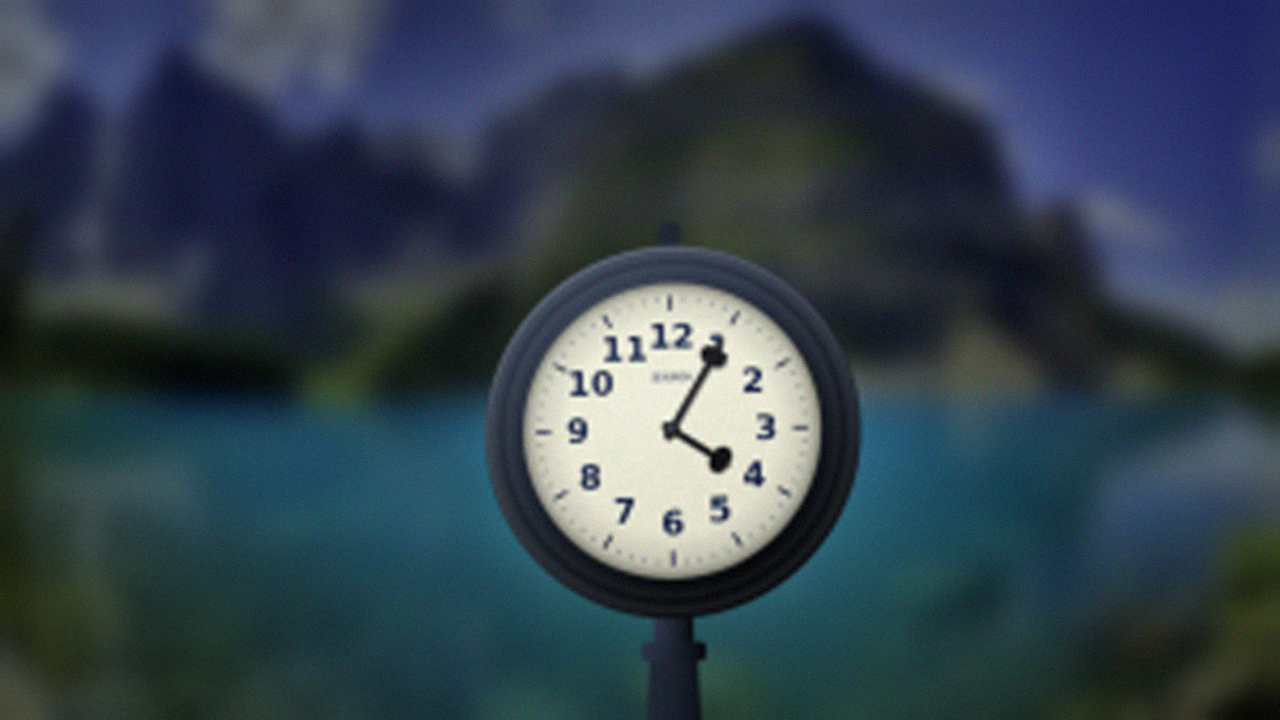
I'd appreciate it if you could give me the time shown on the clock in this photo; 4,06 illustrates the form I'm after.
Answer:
4,05
